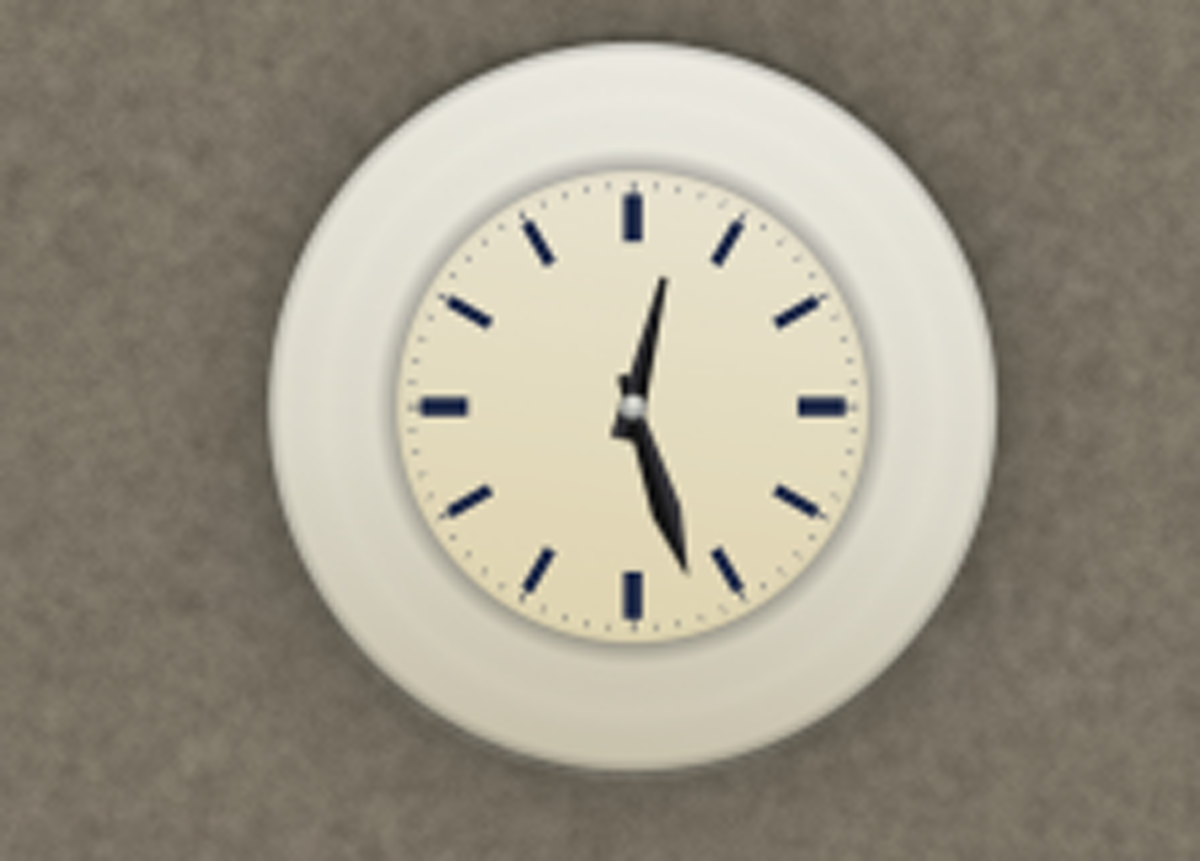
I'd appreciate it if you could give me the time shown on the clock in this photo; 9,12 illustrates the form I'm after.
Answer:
12,27
